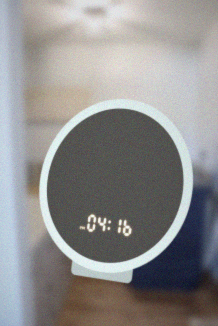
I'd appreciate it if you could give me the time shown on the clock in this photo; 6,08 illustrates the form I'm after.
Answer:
4,16
